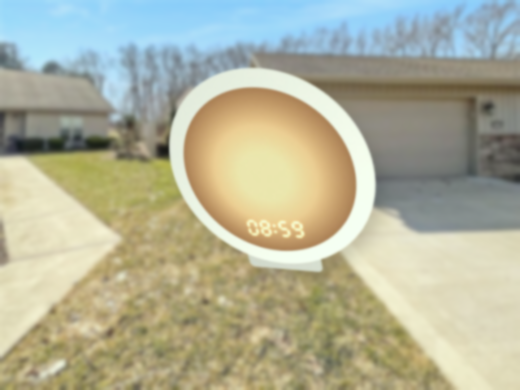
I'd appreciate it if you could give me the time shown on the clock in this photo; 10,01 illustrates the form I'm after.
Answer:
8,59
